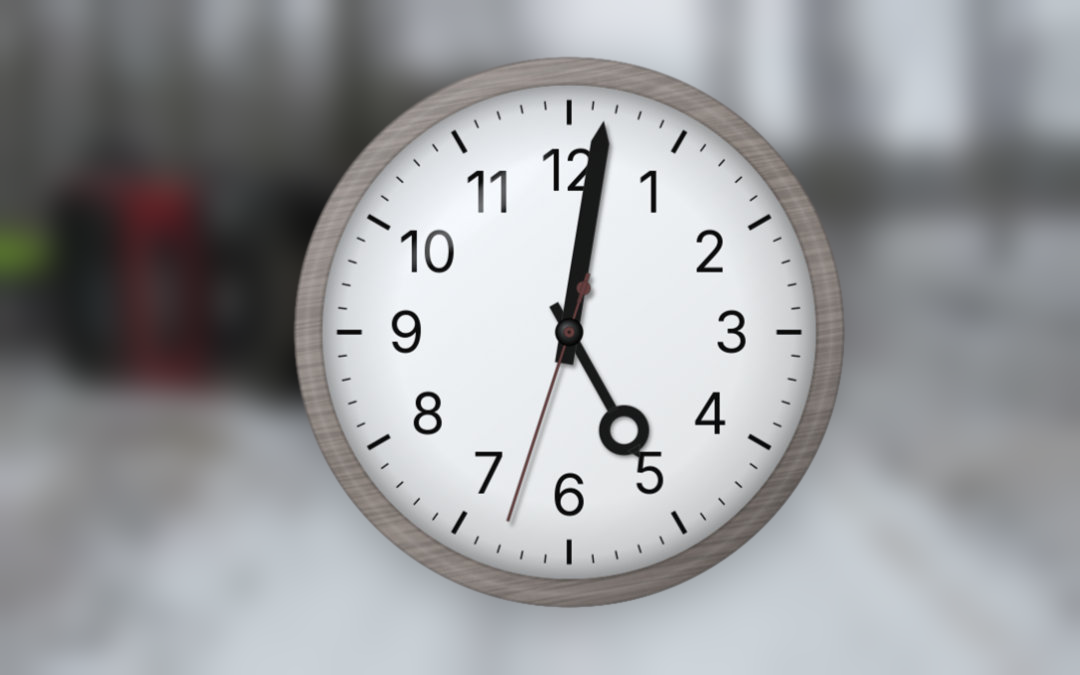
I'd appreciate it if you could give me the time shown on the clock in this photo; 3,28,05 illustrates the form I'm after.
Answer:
5,01,33
